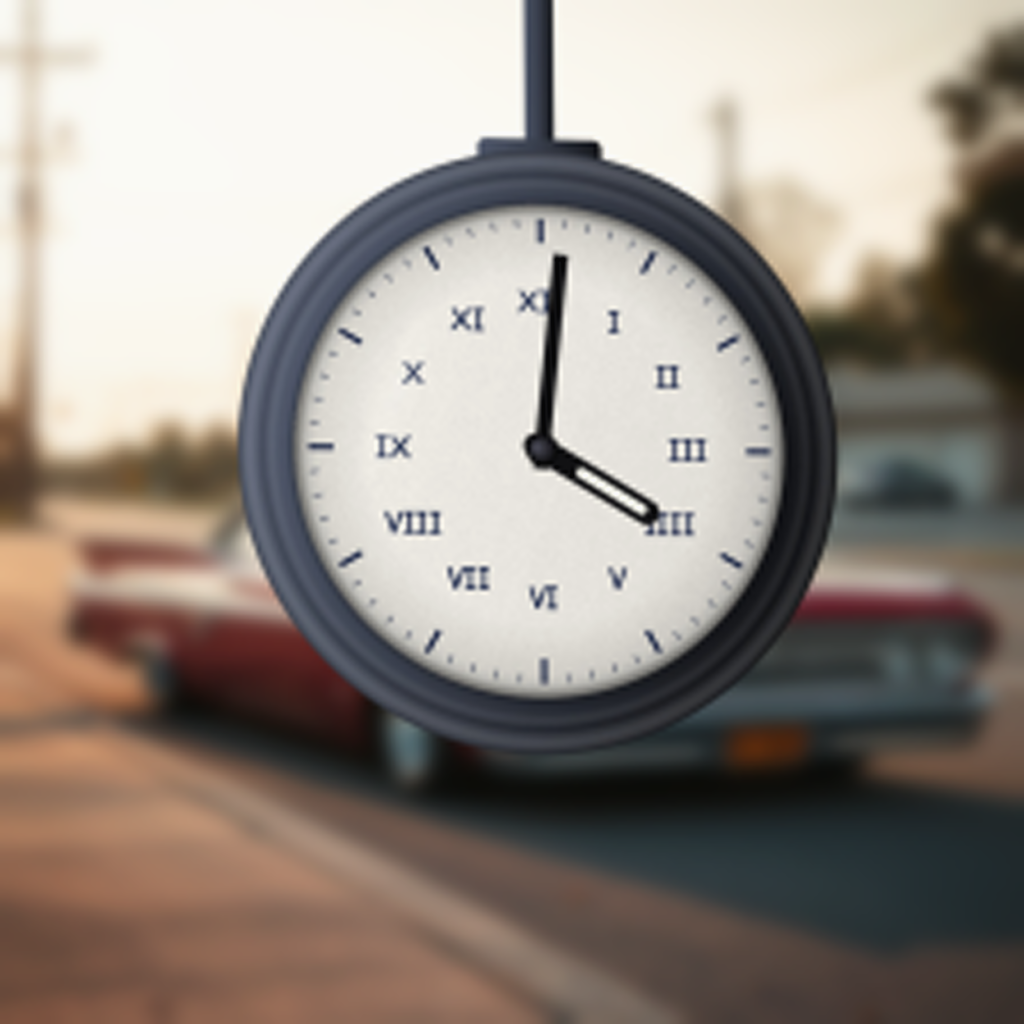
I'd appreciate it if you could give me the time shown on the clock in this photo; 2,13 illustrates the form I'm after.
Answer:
4,01
